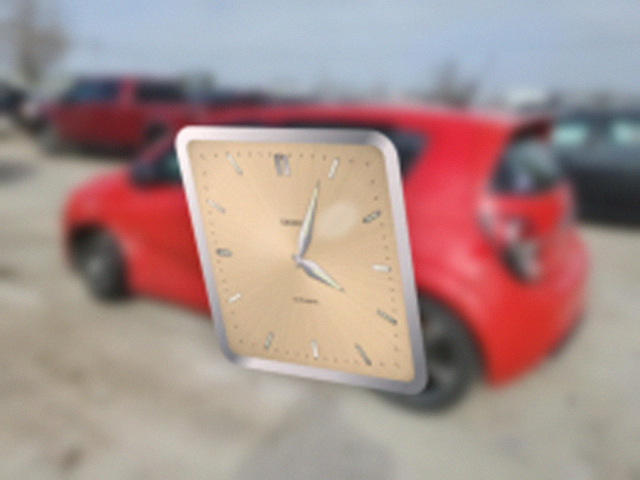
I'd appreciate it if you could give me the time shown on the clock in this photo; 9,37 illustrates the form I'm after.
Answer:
4,04
